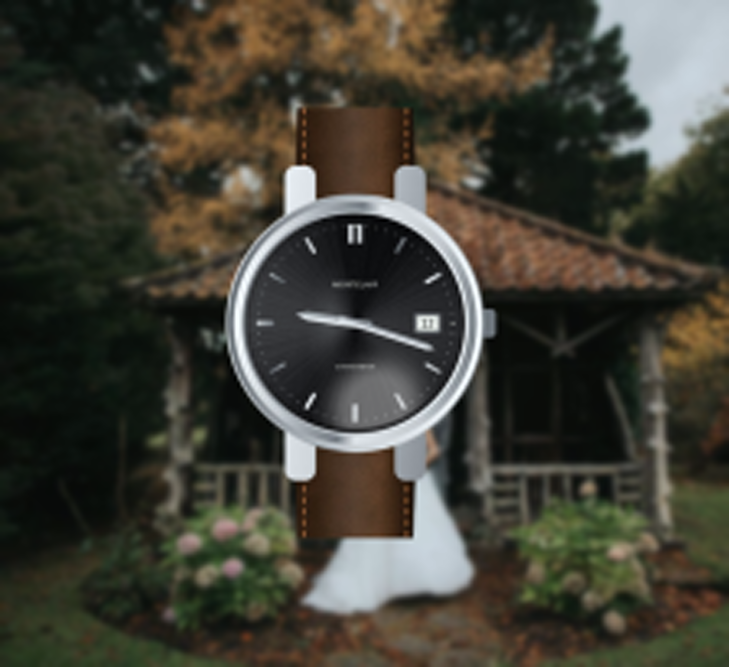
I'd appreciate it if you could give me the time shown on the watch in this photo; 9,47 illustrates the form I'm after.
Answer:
9,18
